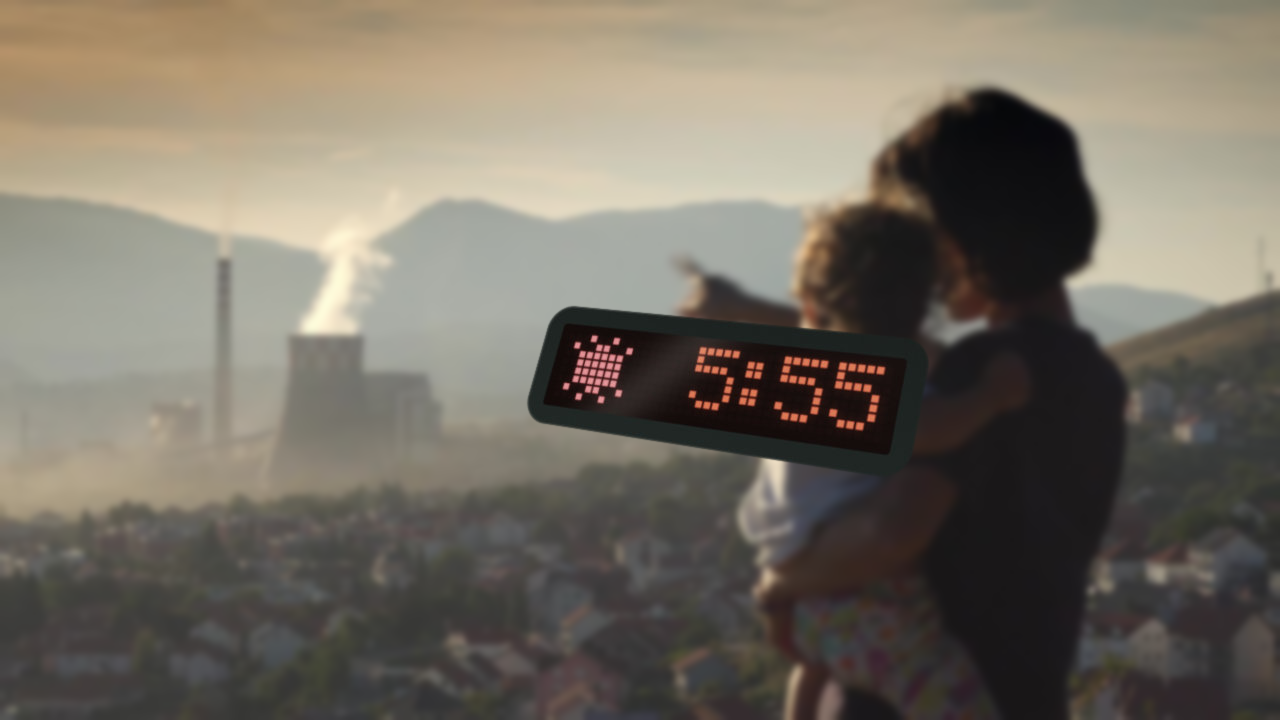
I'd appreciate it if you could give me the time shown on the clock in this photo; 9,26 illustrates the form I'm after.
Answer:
5,55
